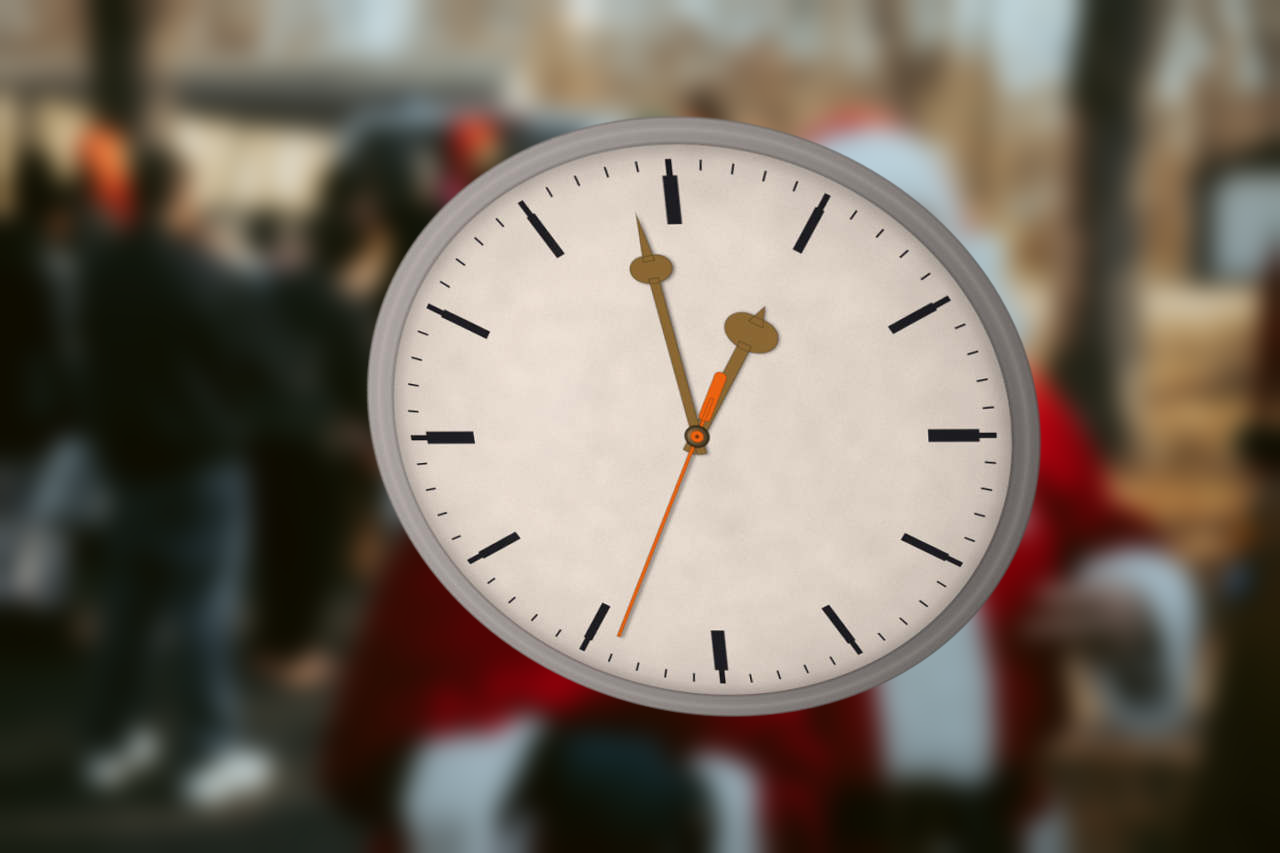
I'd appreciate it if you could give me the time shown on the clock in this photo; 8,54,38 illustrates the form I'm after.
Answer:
12,58,34
